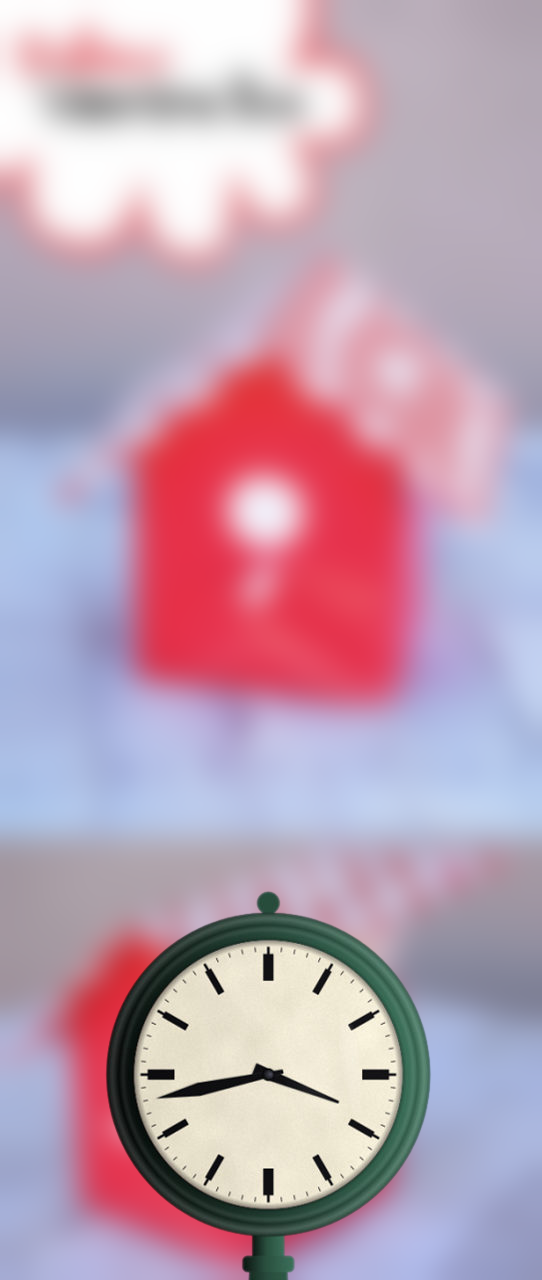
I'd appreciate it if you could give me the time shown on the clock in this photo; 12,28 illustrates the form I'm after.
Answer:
3,43
